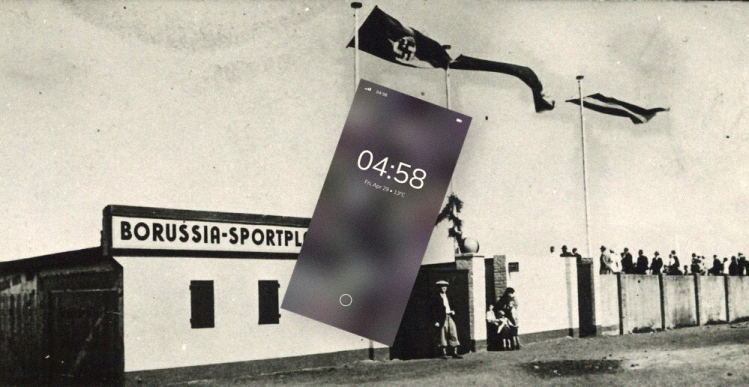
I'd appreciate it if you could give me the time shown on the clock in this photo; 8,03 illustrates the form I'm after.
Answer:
4,58
